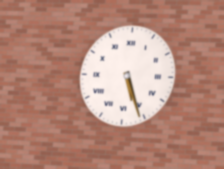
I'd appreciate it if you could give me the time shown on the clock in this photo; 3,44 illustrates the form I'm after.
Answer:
5,26
